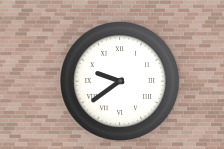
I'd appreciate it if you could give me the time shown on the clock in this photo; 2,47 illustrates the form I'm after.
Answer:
9,39
